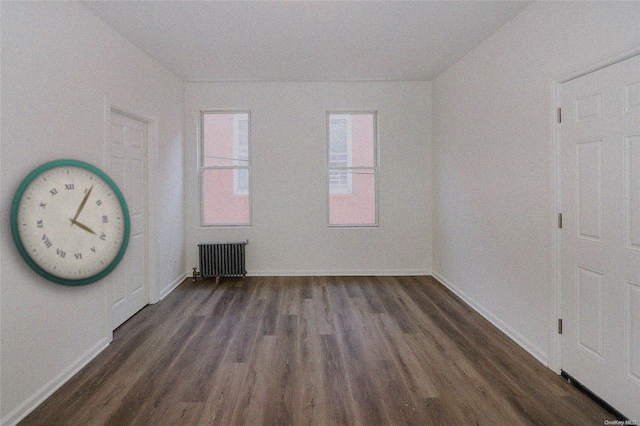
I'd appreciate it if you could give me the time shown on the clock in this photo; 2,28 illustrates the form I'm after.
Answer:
4,06
